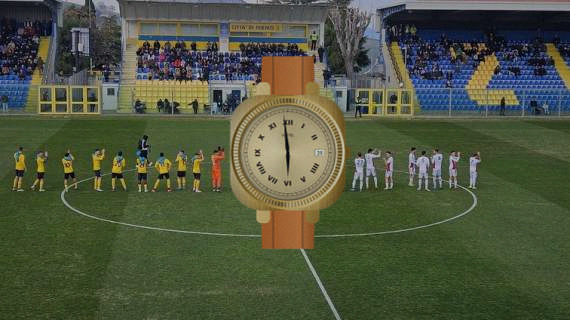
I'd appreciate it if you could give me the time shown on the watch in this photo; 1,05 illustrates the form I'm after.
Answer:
5,59
